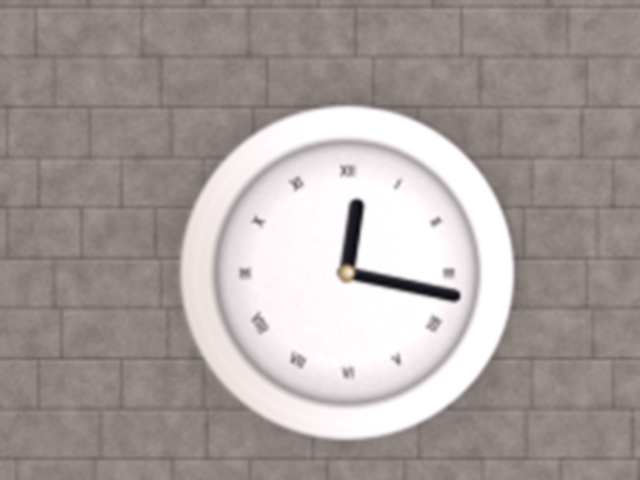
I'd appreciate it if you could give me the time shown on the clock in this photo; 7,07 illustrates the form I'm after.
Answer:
12,17
